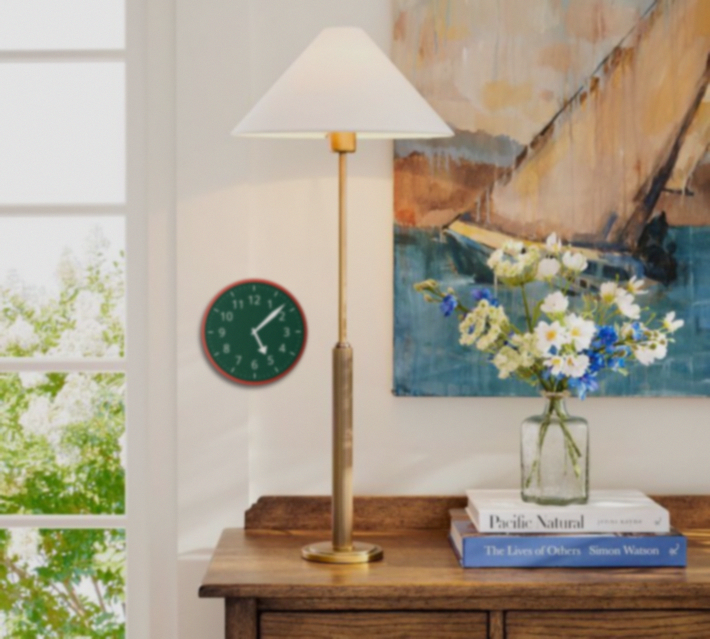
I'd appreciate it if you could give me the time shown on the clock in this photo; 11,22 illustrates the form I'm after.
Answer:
5,08
